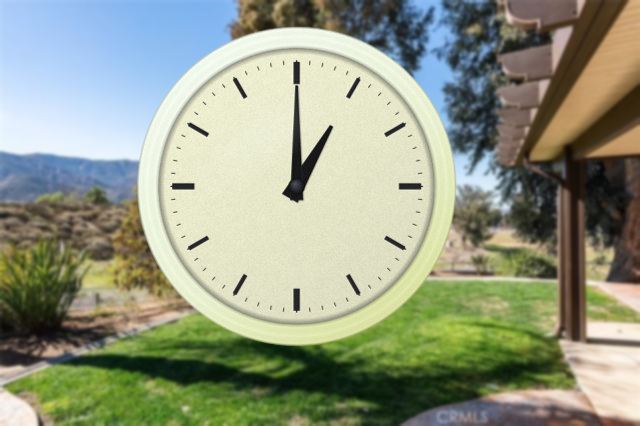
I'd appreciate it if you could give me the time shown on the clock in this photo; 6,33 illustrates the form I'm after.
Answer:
1,00
